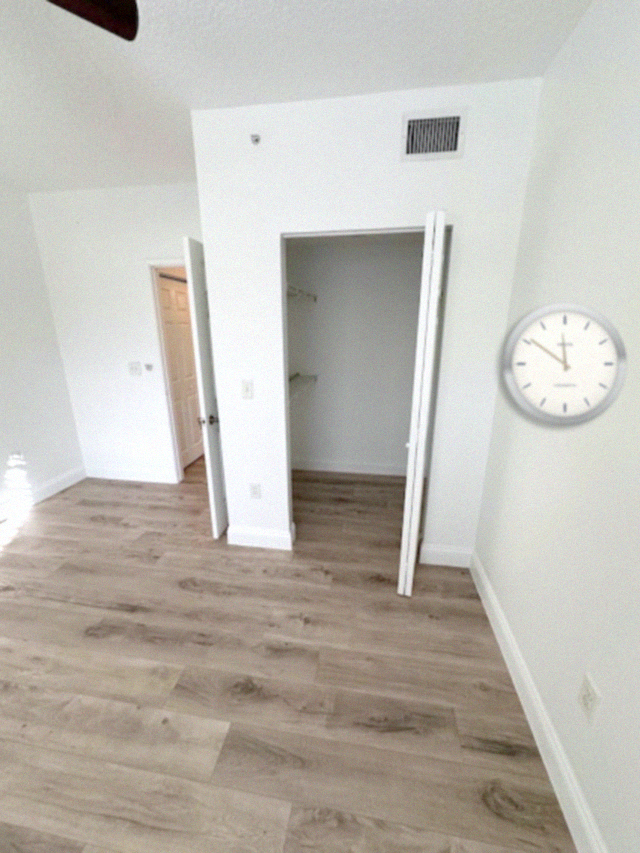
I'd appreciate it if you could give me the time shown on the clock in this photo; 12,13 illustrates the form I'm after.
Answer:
11,51
